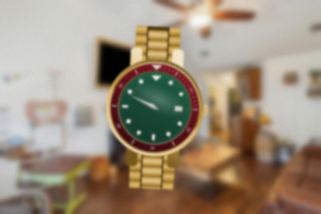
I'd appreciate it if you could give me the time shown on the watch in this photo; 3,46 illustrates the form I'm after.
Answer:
9,49
